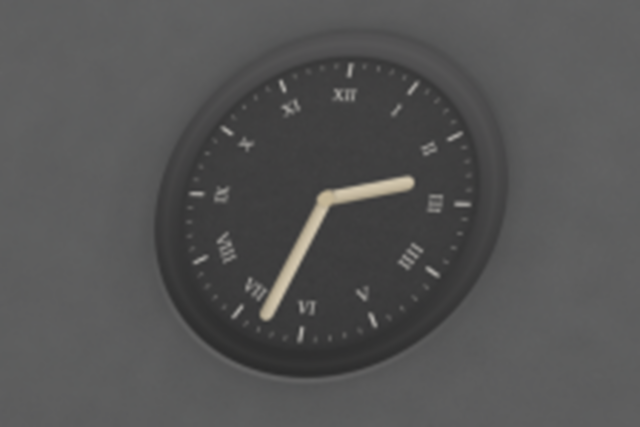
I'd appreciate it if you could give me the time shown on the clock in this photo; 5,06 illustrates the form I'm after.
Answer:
2,33
